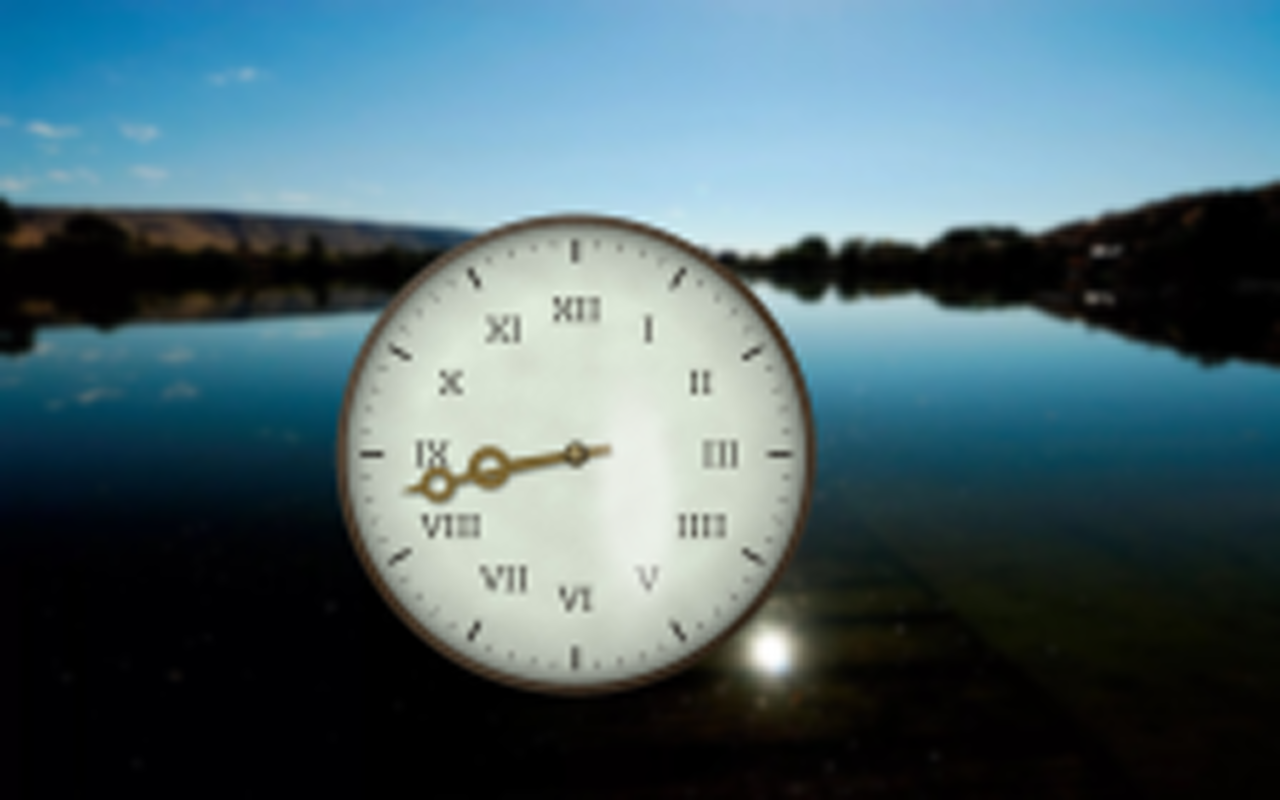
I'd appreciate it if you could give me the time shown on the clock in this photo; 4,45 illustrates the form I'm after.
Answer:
8,43
